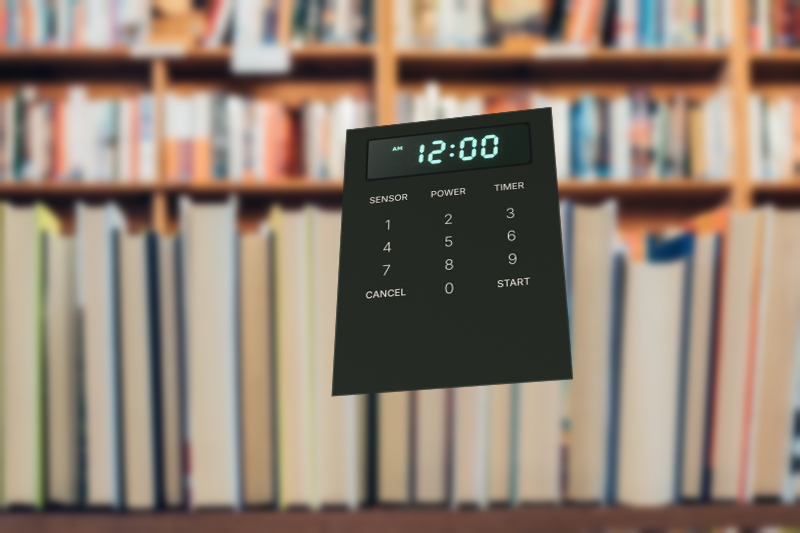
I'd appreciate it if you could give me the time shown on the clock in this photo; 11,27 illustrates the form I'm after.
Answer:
12,00
